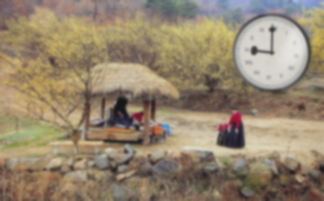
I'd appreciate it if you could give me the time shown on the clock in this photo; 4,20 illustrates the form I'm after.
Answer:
8,59
